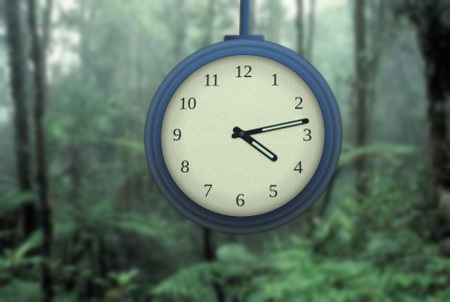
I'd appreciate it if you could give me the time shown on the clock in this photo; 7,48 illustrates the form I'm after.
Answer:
4,13
